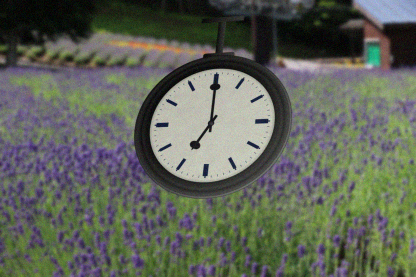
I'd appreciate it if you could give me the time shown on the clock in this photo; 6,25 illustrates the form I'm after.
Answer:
7,00
